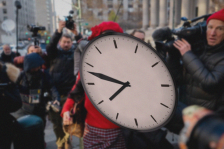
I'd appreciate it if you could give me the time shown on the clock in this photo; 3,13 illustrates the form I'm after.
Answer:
7,48
